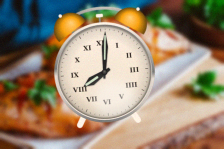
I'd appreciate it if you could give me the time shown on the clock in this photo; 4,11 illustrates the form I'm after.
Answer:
8,01
